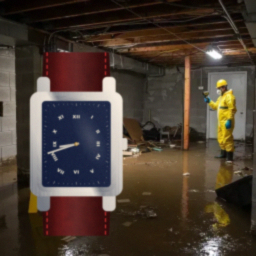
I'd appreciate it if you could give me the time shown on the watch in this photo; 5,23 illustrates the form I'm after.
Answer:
8,42
